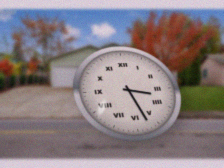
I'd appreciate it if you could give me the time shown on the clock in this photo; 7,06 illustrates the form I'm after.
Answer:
3,27
